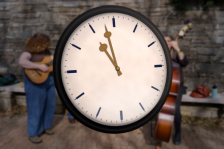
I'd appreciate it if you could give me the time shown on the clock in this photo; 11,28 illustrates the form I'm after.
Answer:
10,58
